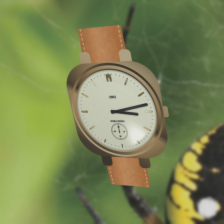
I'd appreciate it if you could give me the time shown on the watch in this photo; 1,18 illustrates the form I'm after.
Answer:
3,13
